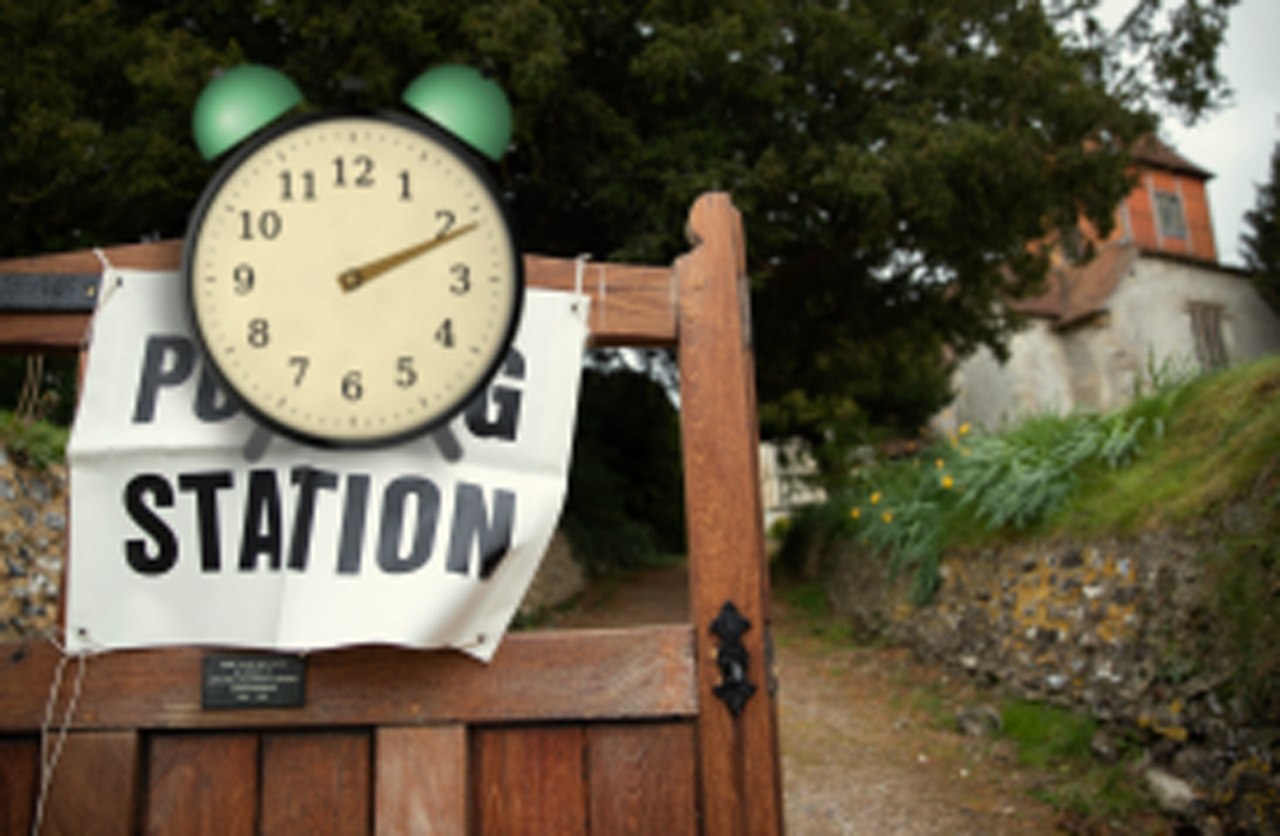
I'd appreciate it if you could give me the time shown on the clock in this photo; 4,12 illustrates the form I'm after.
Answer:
2,11
